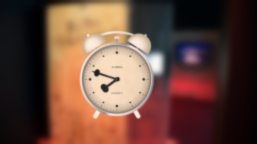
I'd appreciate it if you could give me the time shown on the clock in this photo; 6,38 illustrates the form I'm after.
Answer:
7,48
